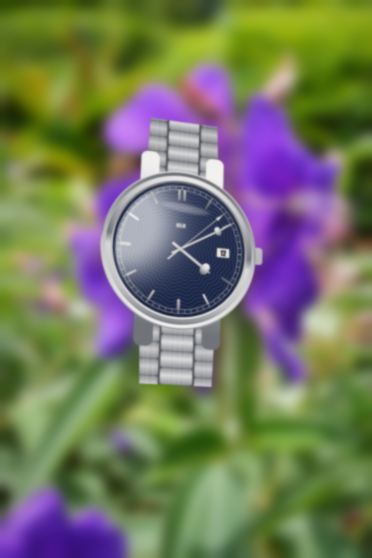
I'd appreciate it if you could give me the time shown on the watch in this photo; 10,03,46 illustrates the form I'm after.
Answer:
4,10,08
